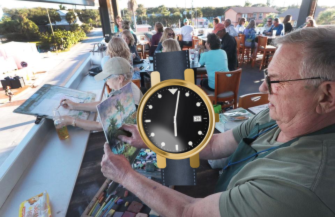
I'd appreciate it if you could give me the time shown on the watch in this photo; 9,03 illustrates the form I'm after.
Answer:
6,02
